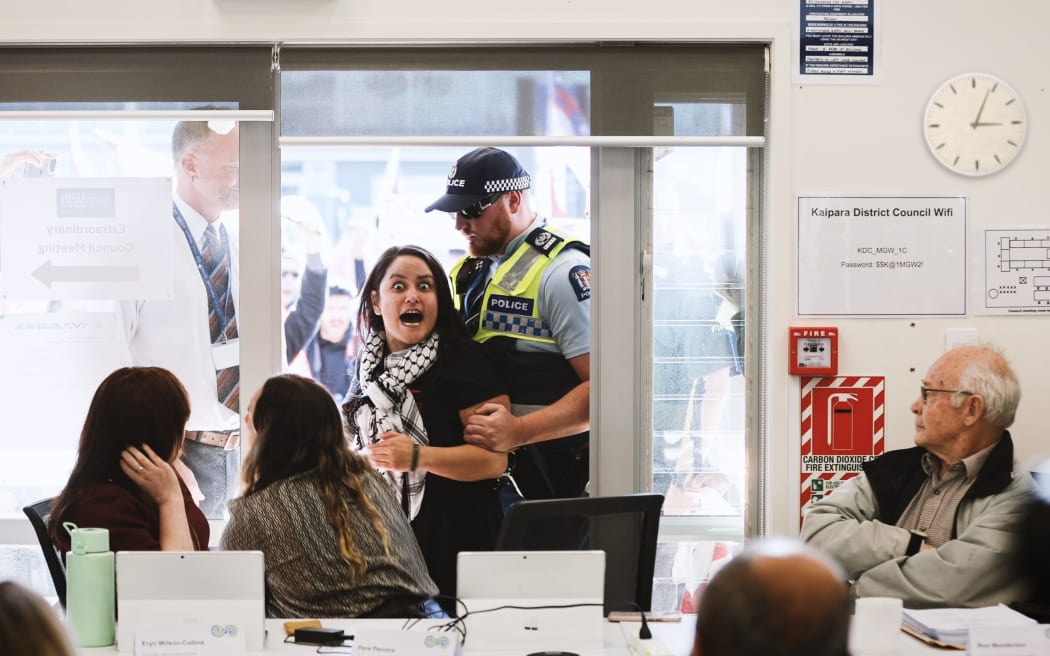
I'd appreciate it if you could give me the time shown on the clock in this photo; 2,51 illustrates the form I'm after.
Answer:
3,04
